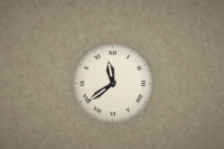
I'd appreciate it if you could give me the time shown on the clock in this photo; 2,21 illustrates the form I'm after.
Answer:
11,39
